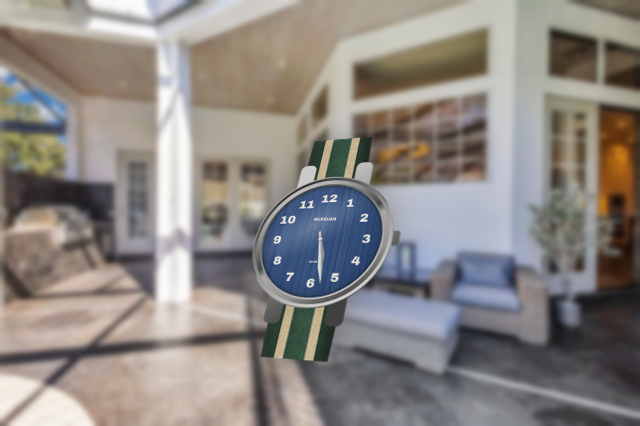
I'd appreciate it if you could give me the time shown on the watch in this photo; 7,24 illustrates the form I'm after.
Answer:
5,28
